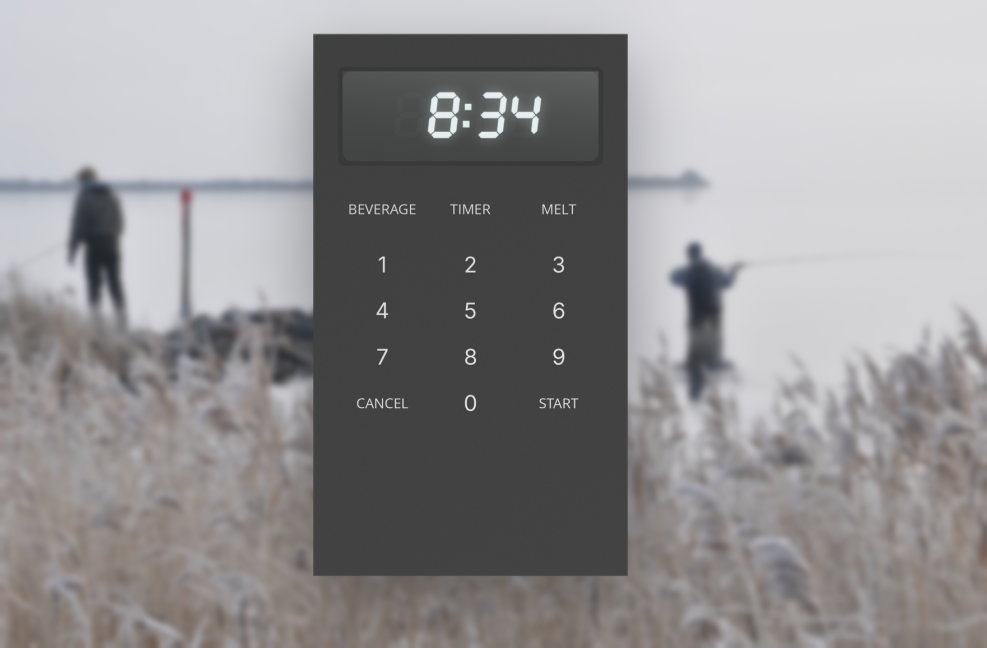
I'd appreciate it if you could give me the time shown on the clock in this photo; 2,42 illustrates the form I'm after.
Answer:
8,34
